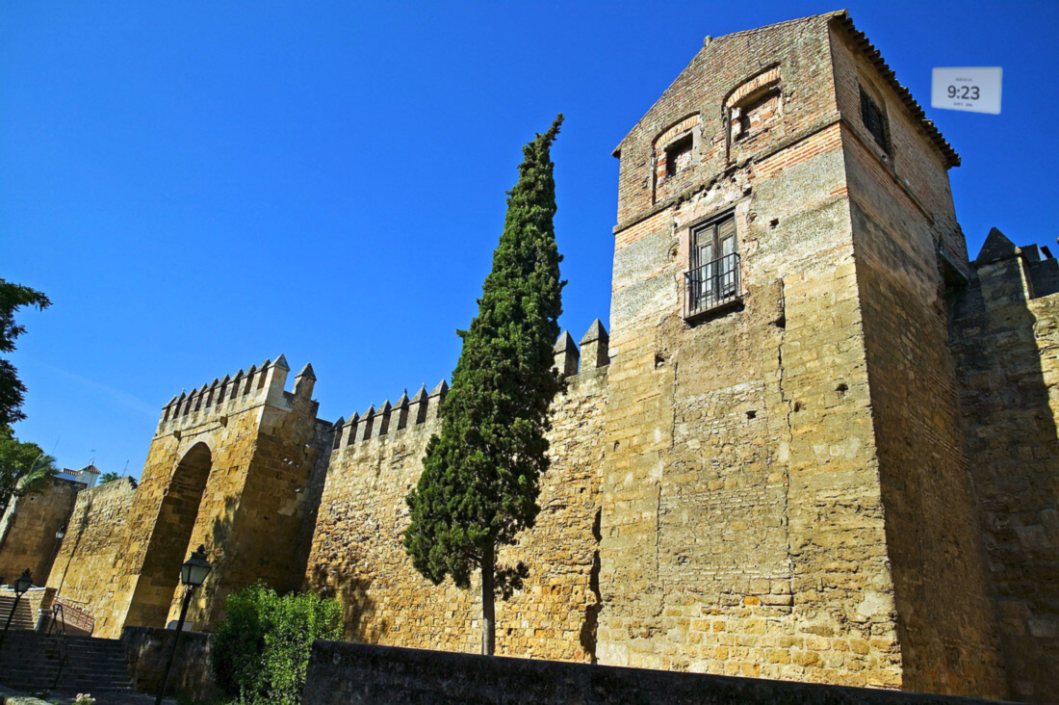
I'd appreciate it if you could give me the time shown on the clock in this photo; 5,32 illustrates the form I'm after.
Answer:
9,23
